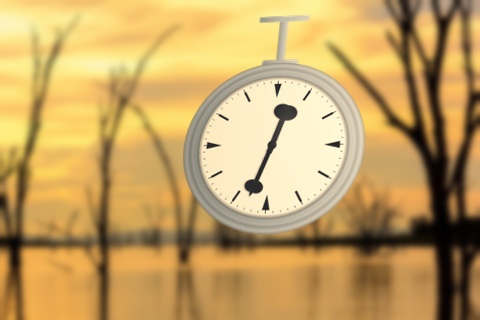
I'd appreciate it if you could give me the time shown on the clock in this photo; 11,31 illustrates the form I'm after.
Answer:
12,33
